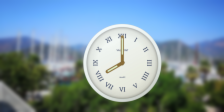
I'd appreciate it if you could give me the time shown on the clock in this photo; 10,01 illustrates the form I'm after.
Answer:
8,00
